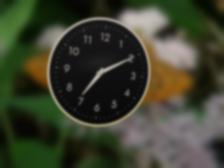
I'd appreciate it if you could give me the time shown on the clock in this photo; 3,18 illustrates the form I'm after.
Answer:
7,10
